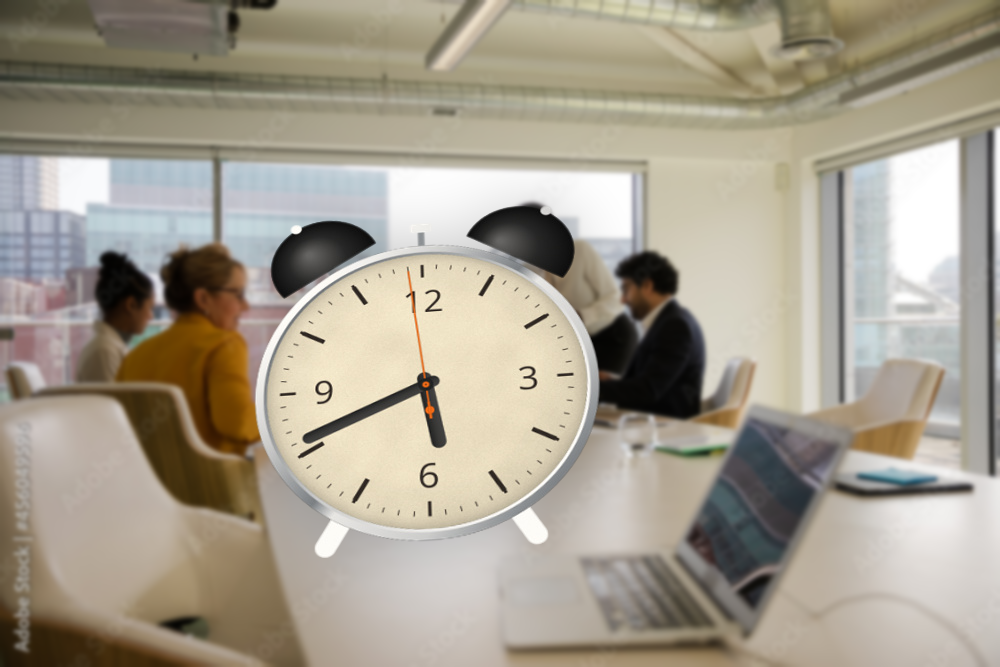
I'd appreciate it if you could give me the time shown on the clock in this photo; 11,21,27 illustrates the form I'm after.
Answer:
5,40,59
